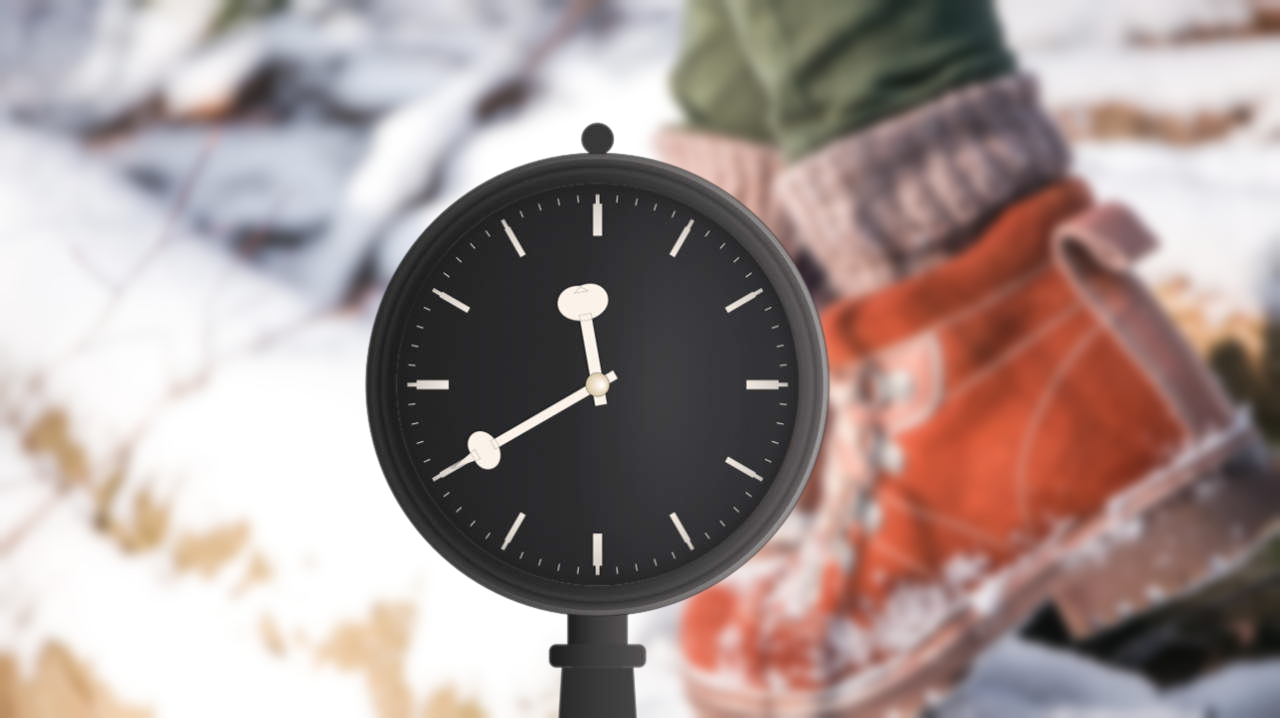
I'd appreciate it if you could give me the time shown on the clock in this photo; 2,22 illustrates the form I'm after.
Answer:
11,40
